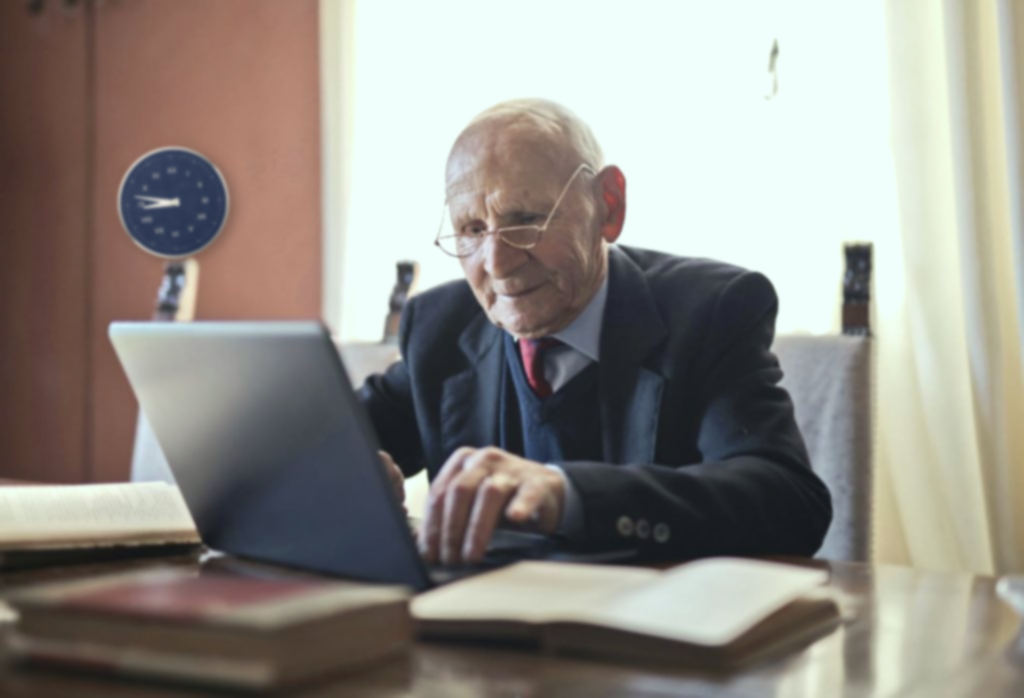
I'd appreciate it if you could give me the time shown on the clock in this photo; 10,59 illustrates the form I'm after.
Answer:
8,47
